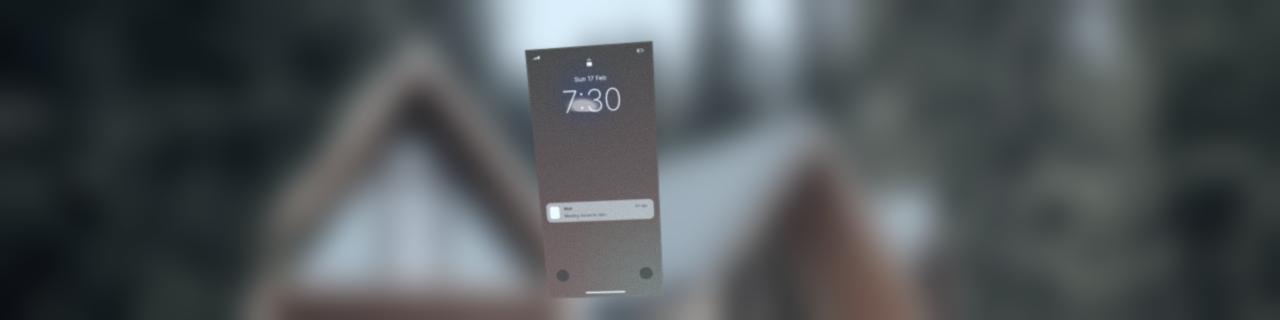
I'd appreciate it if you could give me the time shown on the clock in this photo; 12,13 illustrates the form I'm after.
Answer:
7,30
